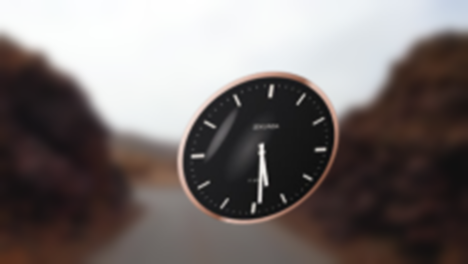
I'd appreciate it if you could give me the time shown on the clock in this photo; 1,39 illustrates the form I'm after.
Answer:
5,29
